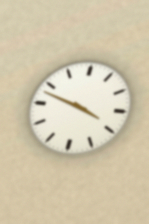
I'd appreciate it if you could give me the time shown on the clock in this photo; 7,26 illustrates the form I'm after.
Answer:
3,48
